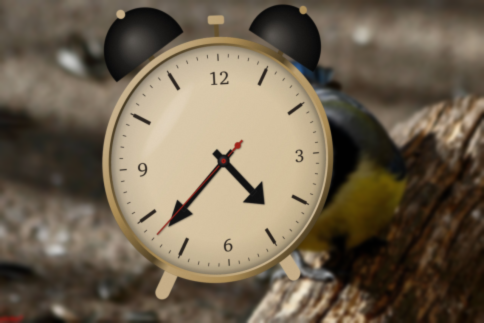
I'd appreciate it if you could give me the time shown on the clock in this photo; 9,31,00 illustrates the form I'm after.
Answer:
4,37,38
